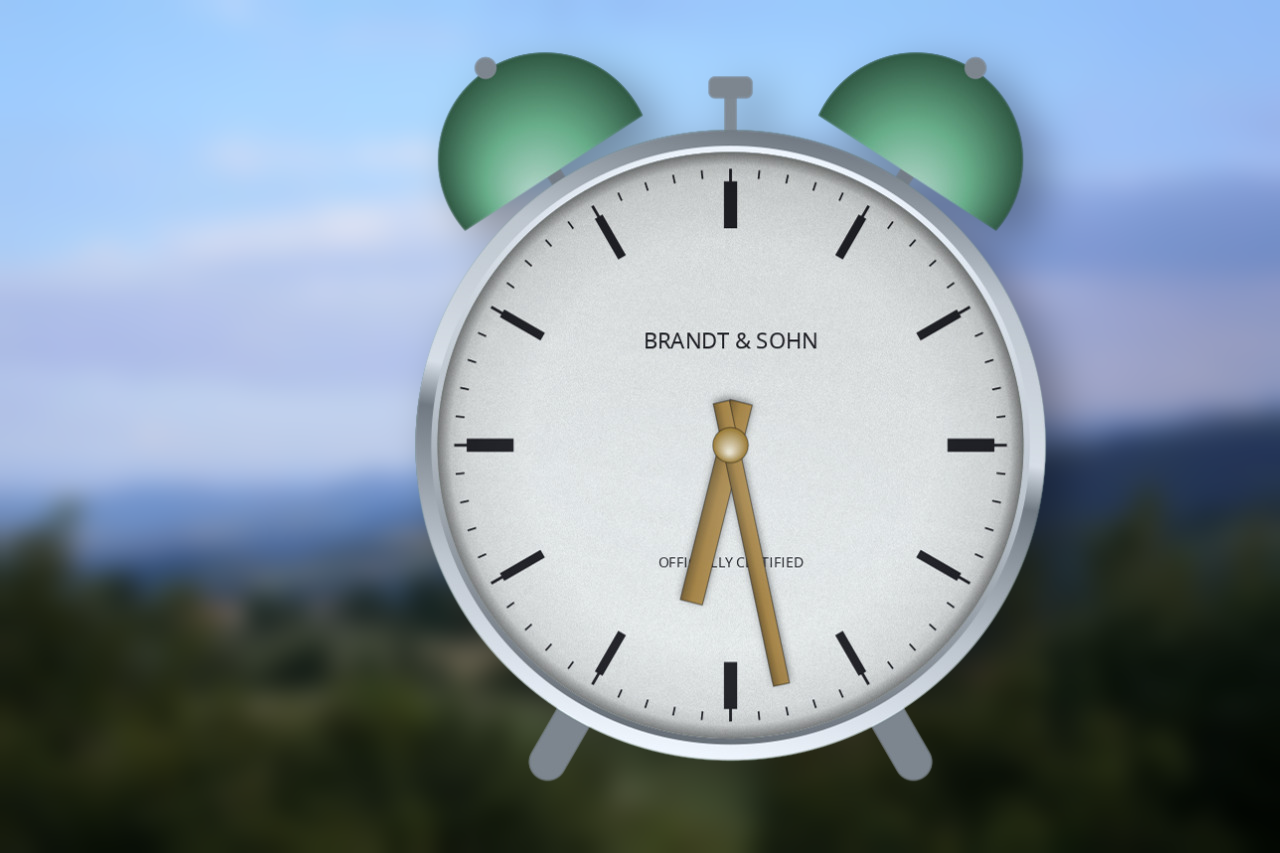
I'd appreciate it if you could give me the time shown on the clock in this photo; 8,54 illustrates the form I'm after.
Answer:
6,28
